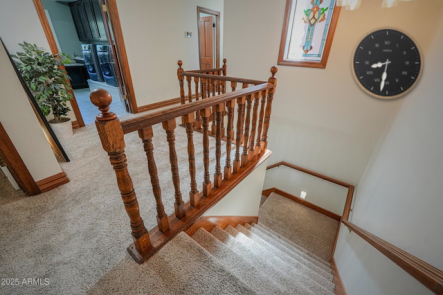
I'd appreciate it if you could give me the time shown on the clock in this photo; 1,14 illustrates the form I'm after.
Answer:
8,32
